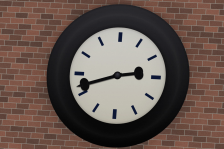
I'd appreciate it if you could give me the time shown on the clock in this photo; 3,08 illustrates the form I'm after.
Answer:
2,42
